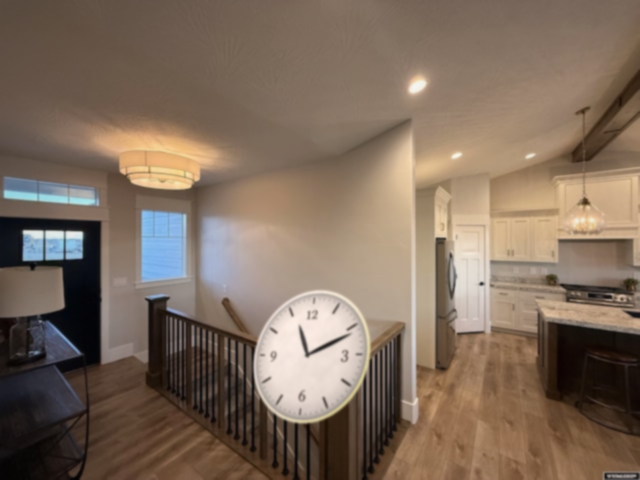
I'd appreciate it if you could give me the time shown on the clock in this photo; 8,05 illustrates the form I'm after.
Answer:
11,11
